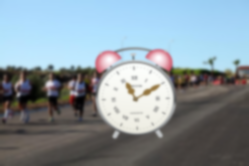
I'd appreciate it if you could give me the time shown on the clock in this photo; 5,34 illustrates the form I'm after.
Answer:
11,10
